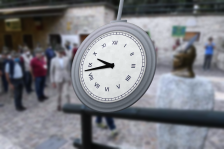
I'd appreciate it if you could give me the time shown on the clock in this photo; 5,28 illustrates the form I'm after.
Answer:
9,43
